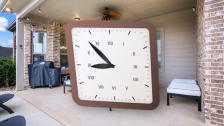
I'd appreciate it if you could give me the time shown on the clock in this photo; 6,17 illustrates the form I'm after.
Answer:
8,53
